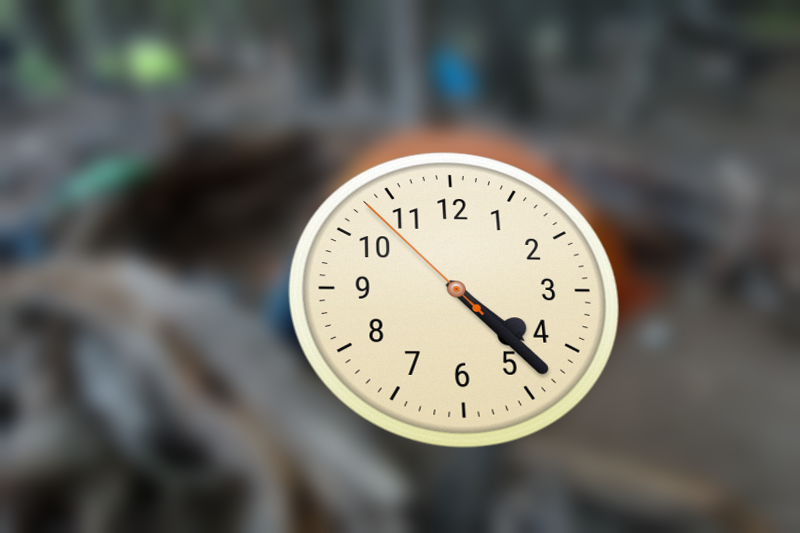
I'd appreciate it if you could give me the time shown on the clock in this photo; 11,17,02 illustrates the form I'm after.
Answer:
4,22,53
